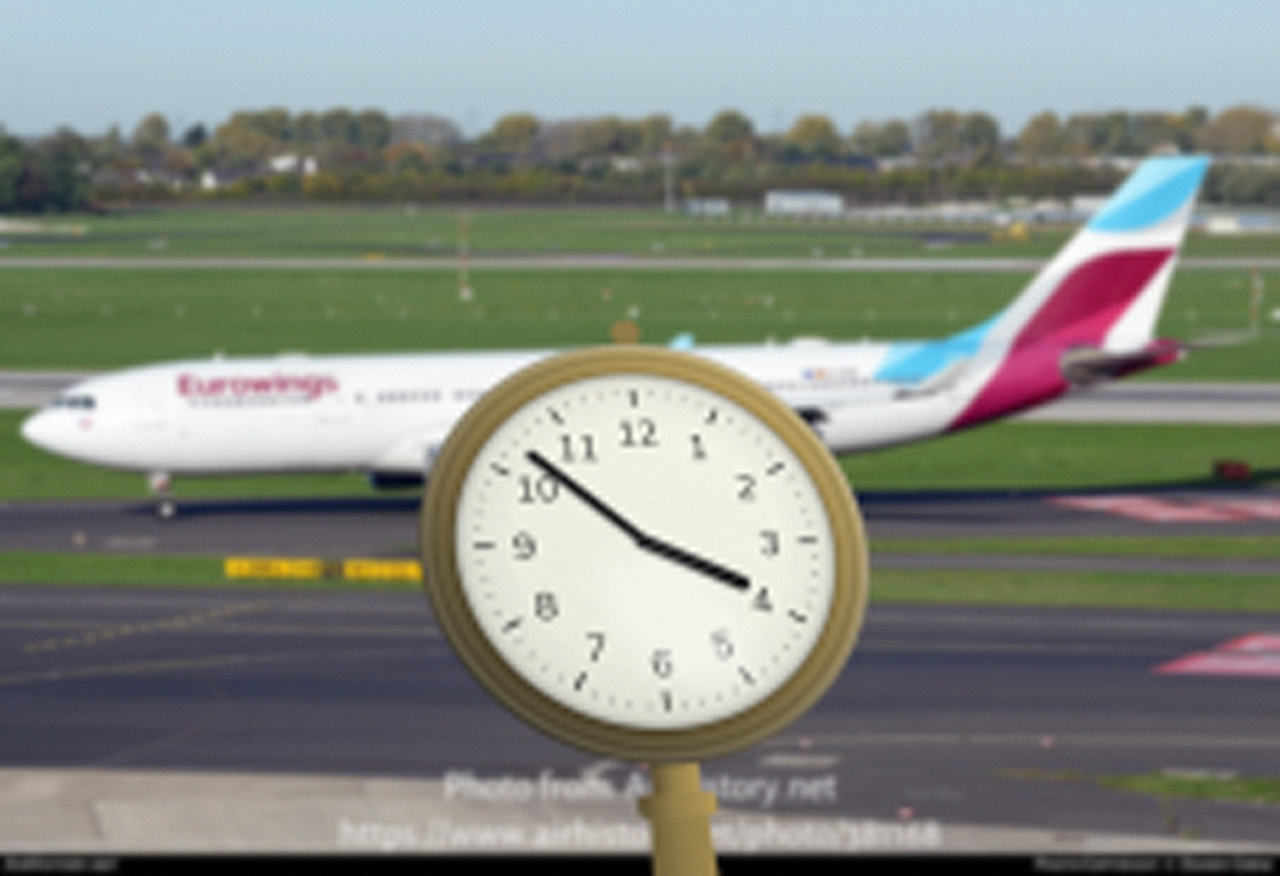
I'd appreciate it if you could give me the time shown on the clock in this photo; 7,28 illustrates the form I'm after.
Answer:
3,52
